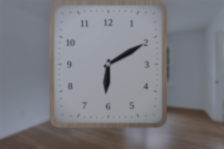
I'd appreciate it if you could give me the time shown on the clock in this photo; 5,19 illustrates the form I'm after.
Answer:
6,10
